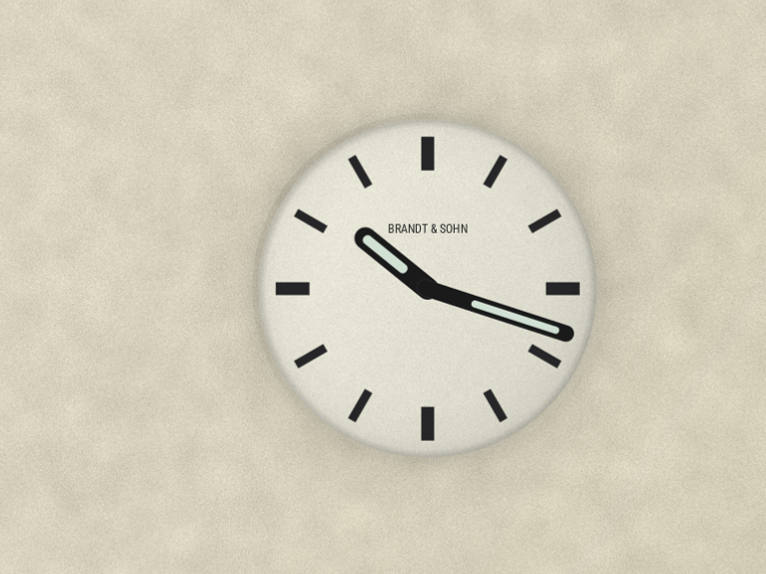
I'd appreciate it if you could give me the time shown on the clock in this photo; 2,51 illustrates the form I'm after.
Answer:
10,18
